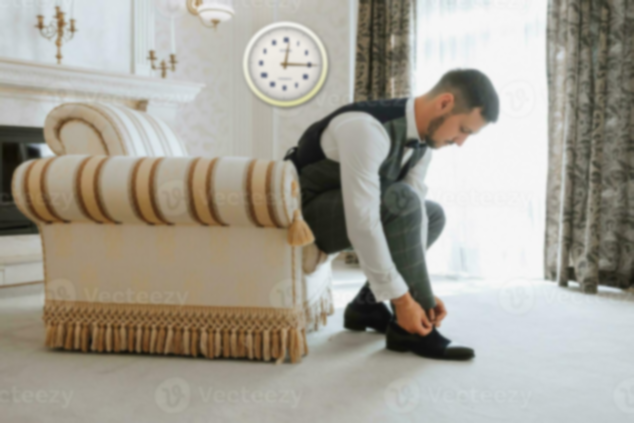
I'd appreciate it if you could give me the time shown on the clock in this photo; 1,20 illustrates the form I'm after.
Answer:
12,15
